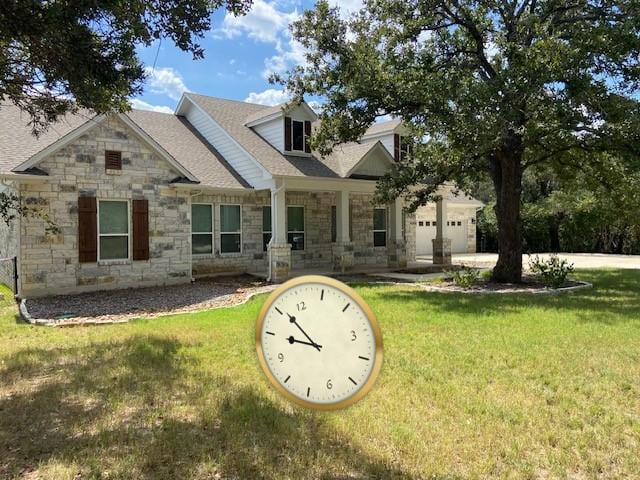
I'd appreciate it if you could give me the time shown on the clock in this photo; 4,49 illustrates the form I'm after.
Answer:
9,56
